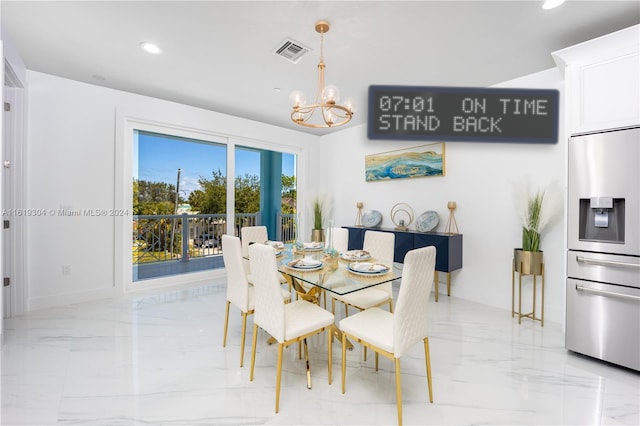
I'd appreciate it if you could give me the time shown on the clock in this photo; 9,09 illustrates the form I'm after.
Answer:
7,01
